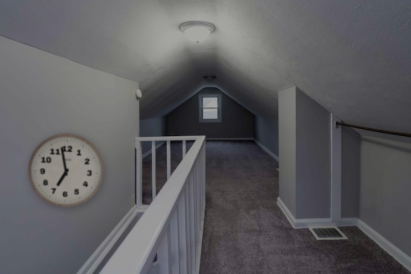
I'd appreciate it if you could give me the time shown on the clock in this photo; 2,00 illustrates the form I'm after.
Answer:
6,58
